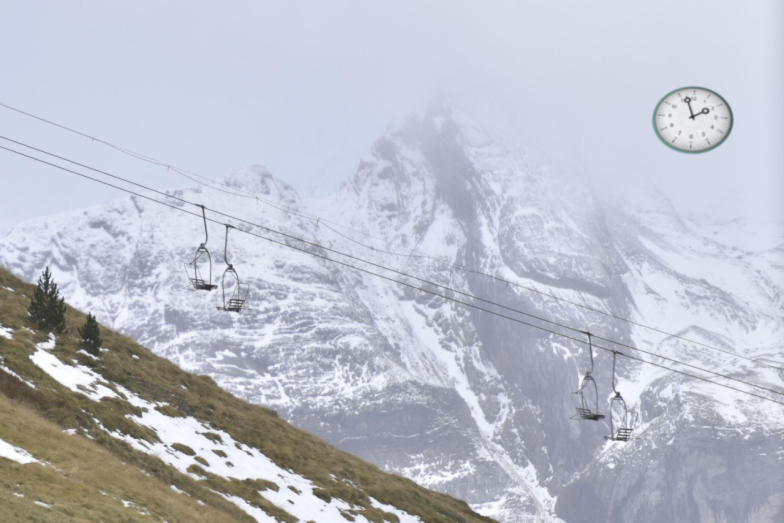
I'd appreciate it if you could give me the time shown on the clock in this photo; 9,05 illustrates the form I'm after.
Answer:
1,57
